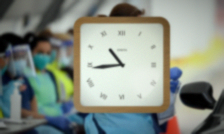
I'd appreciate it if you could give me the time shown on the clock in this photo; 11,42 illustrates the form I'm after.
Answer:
10,44
